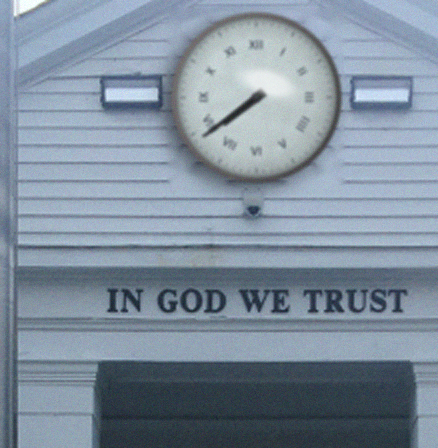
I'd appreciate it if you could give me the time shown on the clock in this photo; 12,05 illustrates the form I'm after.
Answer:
7,39
